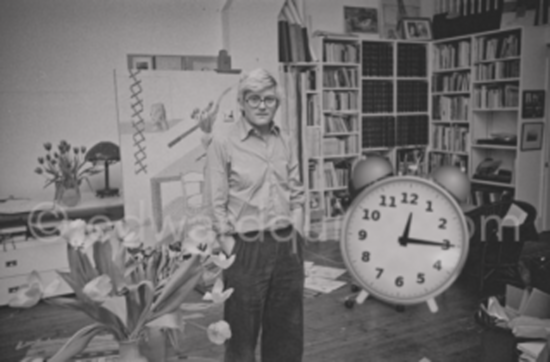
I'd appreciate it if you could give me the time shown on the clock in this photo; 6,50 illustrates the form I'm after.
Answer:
12,15
